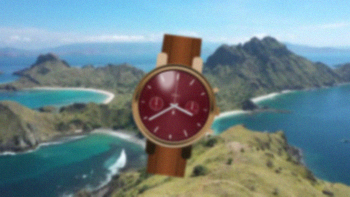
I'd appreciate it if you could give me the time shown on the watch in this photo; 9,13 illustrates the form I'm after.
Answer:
3,39
